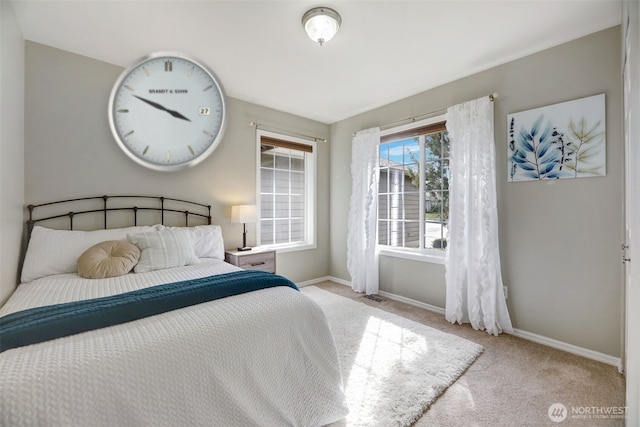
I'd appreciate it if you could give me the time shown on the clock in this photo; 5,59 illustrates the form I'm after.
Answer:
3,49
